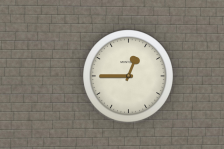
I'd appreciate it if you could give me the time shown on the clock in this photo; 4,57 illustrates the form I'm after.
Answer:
12,45
